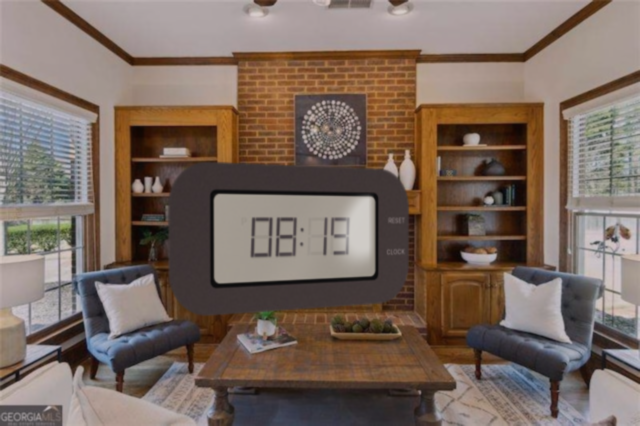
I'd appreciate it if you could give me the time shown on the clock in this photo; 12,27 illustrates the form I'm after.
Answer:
8,19
